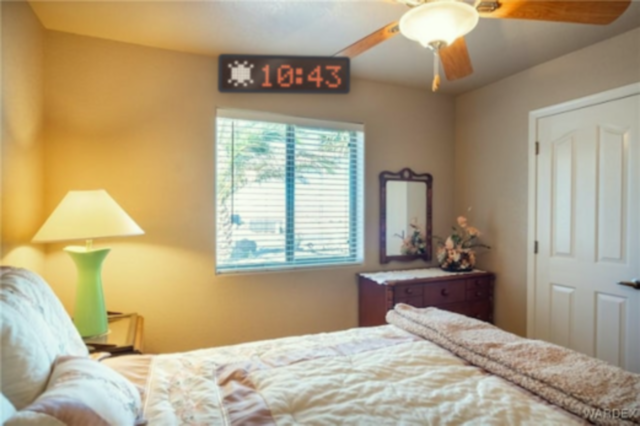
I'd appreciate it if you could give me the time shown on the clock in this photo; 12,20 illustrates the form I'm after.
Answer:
10,43
